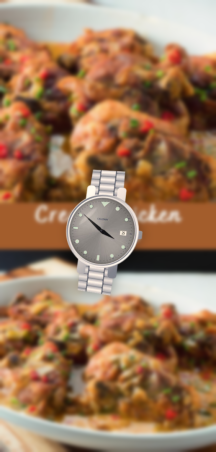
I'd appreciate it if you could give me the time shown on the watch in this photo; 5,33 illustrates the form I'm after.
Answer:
3,51
